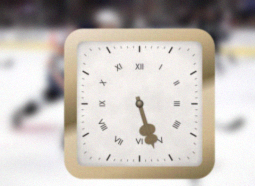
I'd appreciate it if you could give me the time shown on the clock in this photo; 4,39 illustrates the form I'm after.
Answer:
5,27
